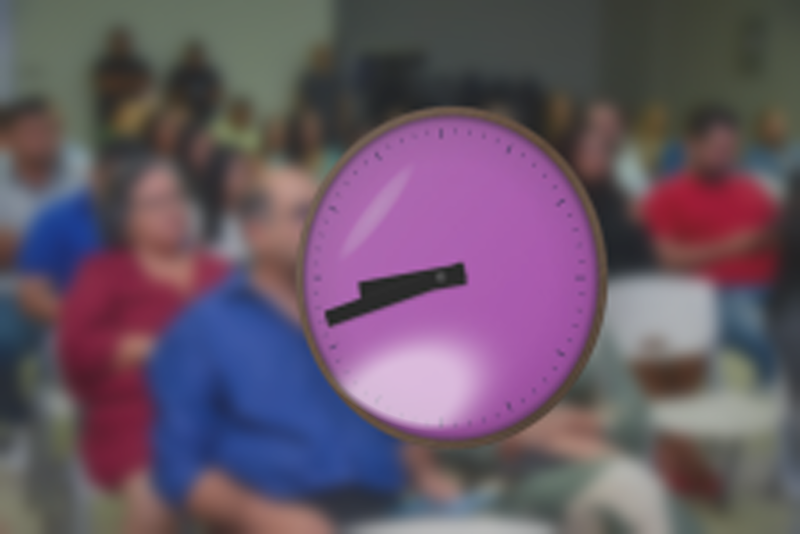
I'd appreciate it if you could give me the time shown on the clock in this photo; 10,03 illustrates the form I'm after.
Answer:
8,42
